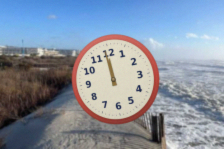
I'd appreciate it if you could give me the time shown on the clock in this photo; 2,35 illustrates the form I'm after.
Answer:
11,59
